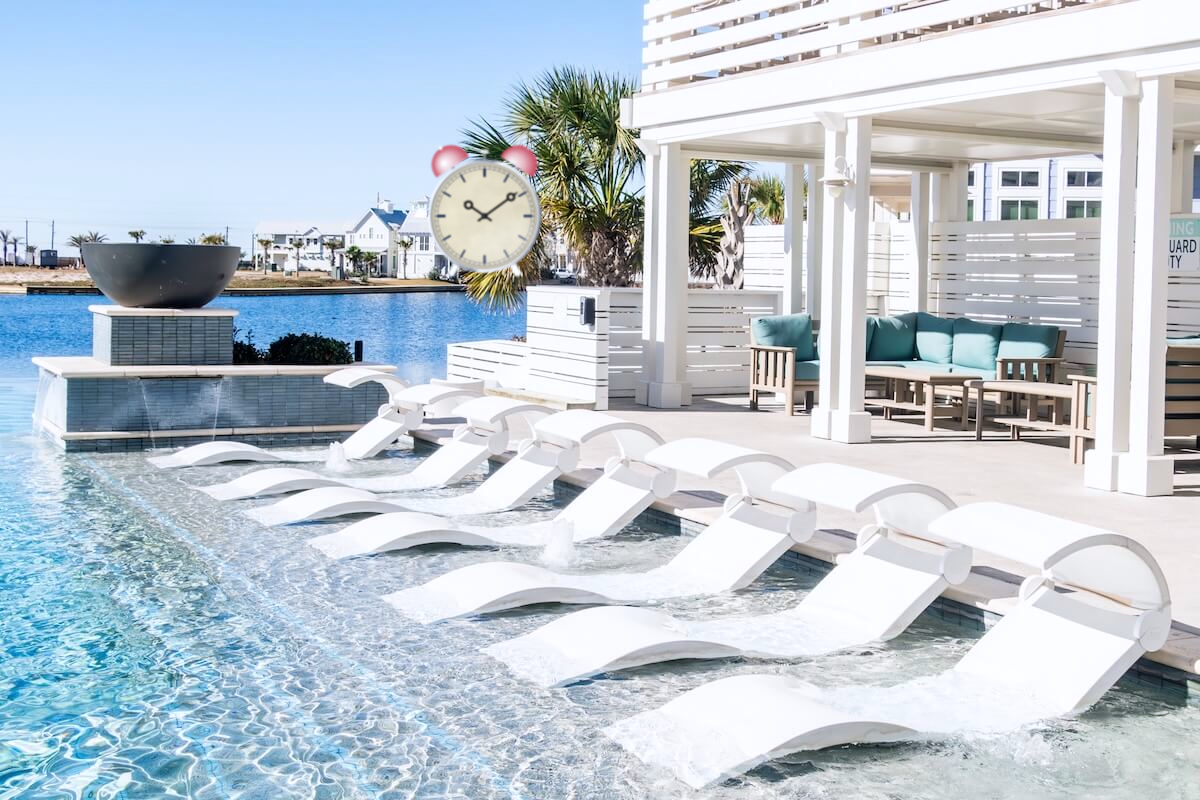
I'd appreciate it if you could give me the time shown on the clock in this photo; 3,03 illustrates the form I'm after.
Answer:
10,09
